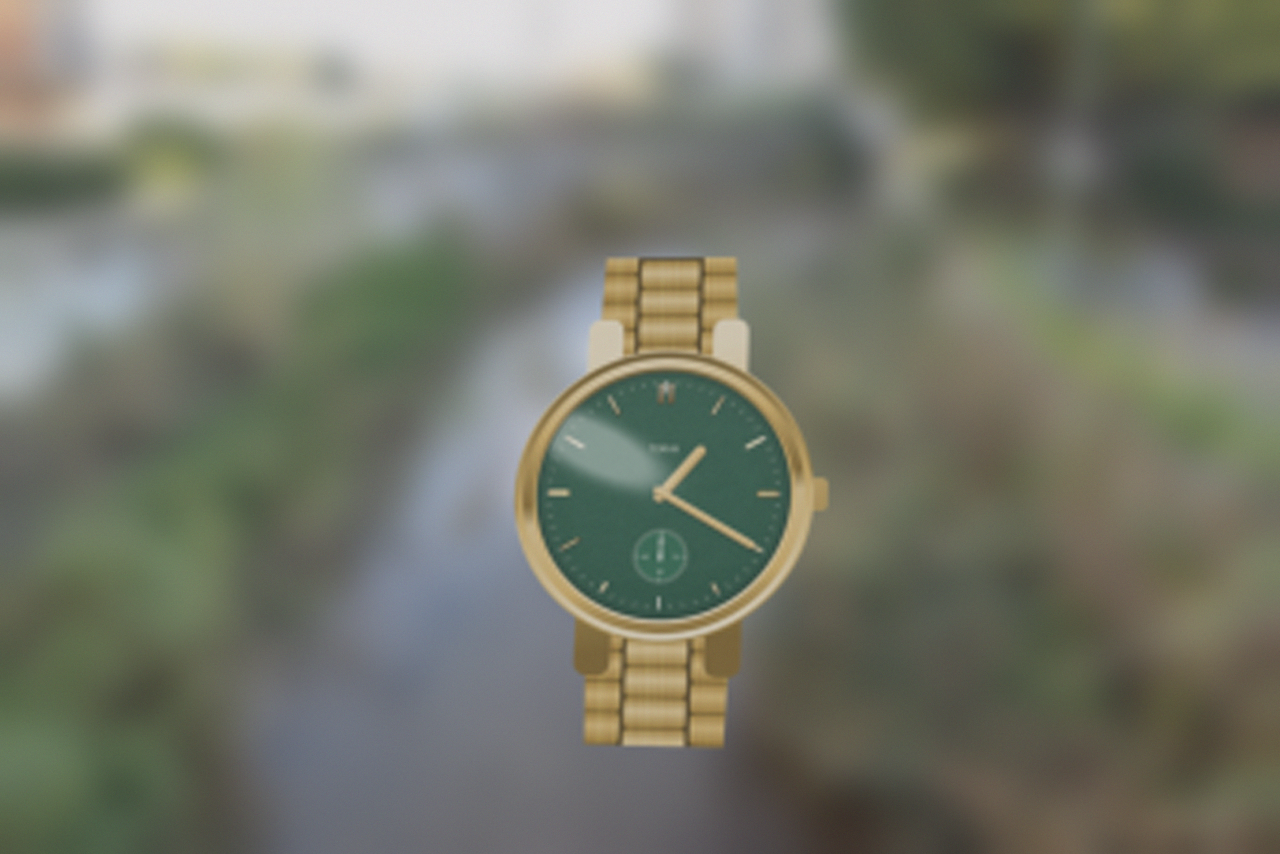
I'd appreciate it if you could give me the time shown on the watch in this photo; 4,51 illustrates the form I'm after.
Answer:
1,20
